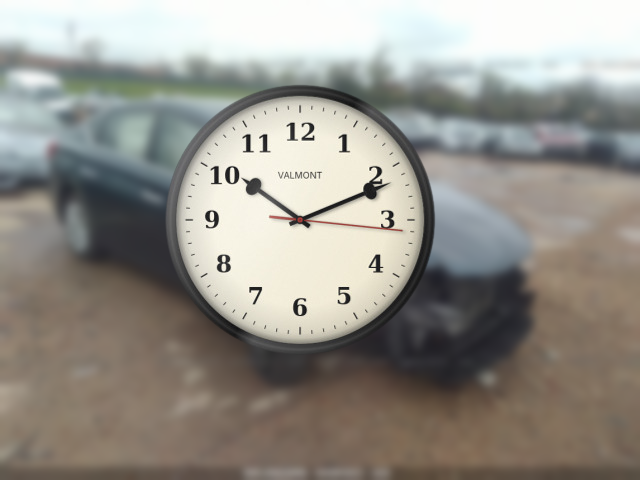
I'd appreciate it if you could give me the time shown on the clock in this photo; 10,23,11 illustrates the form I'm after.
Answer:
10,11,16
